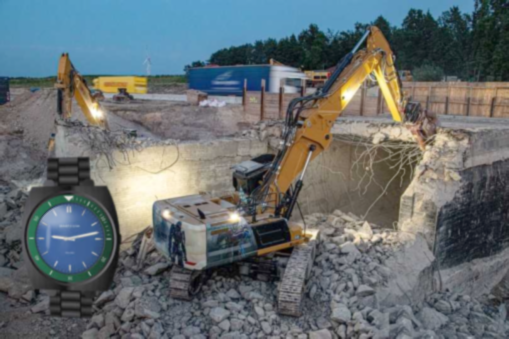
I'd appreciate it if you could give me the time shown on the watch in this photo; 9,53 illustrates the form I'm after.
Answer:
9,13
